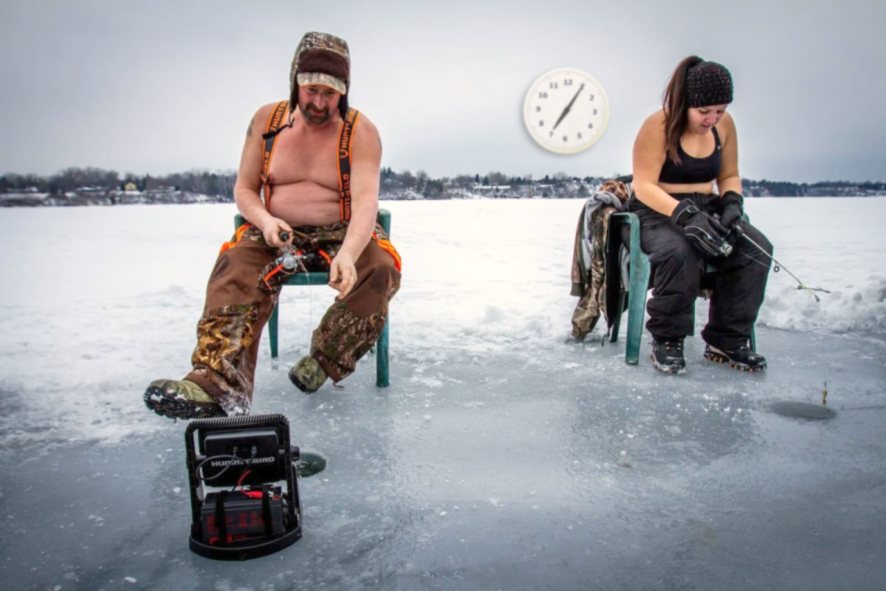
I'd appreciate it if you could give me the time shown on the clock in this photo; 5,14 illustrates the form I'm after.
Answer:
7,05
